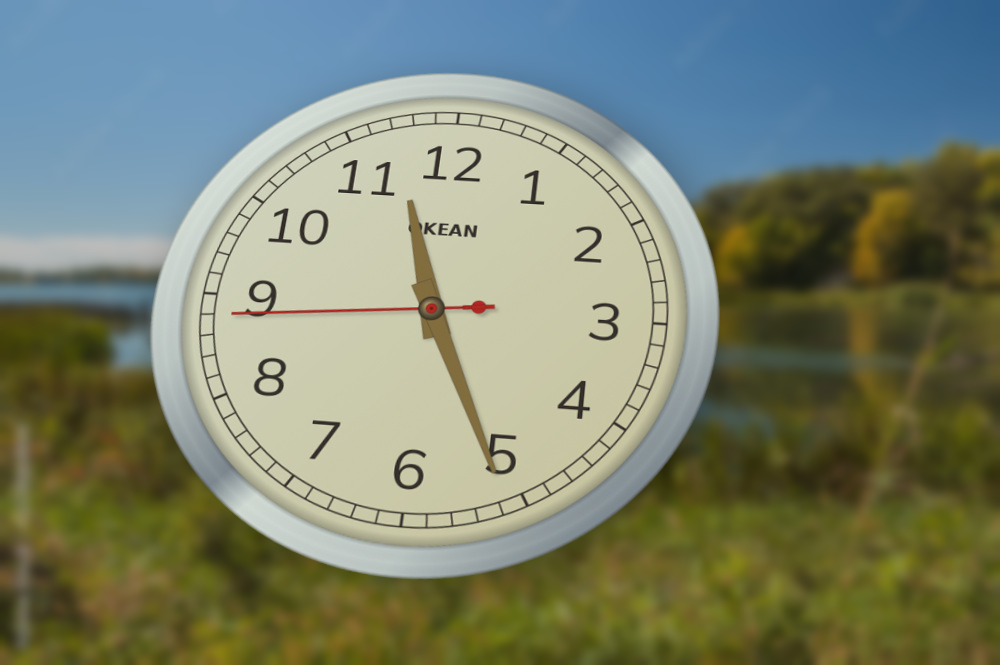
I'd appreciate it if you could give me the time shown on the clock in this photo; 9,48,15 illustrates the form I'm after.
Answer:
11,25,44
